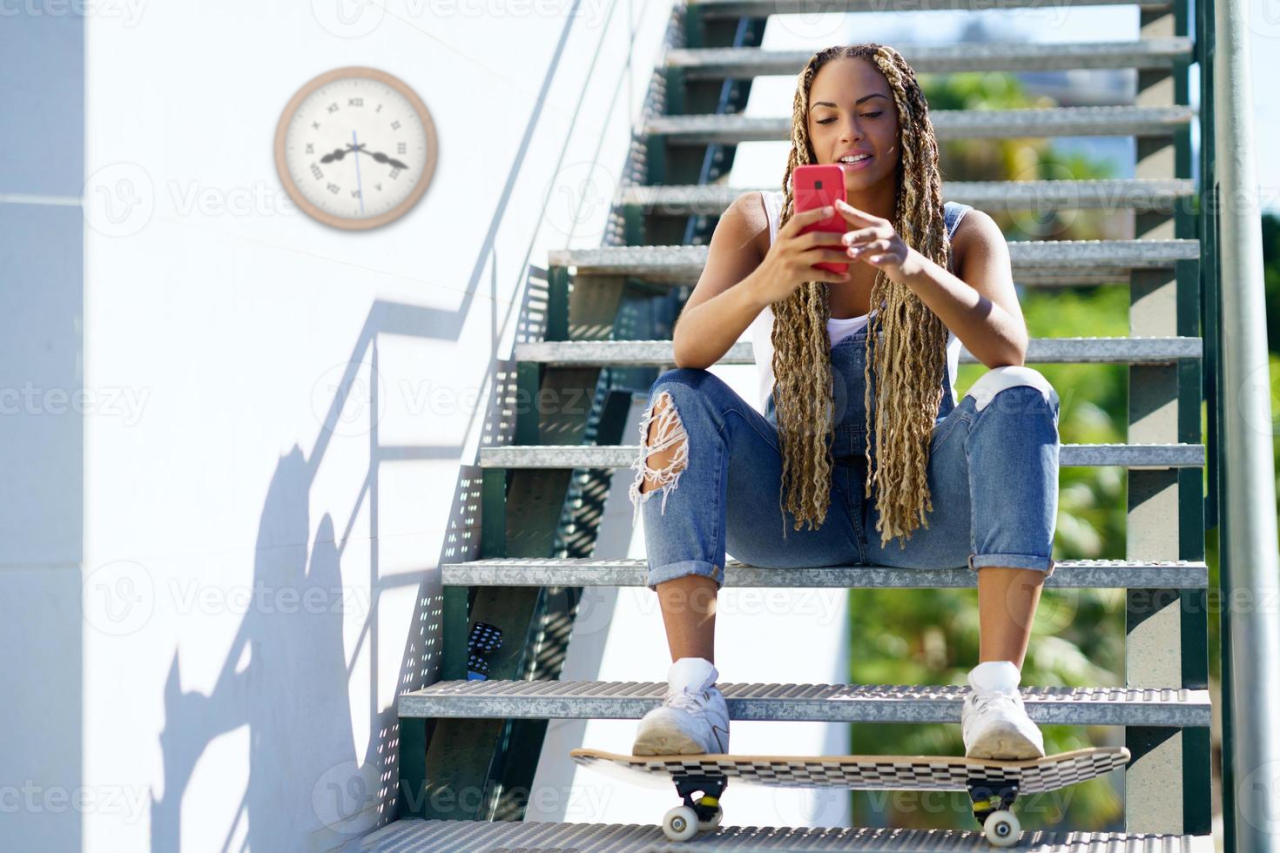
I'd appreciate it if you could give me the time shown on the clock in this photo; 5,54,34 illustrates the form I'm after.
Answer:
8,18,29
